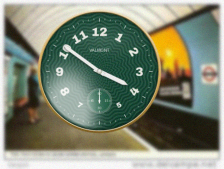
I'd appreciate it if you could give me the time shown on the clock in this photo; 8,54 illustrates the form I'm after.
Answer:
3,51
